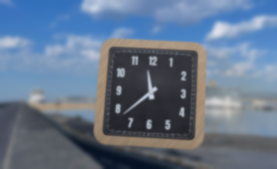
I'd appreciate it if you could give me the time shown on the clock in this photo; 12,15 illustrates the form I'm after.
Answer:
11,38
